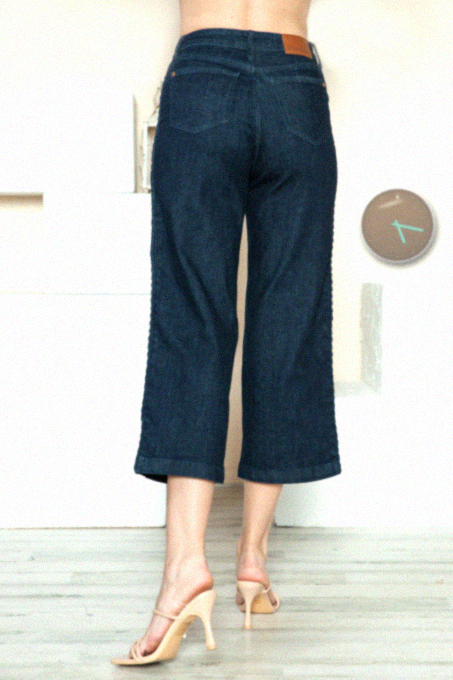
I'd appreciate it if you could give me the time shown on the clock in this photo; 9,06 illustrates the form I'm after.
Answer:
5,17
